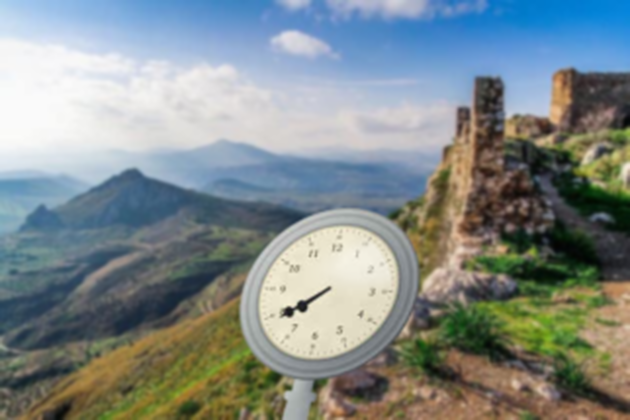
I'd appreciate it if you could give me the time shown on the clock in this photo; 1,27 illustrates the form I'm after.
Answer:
7,39
